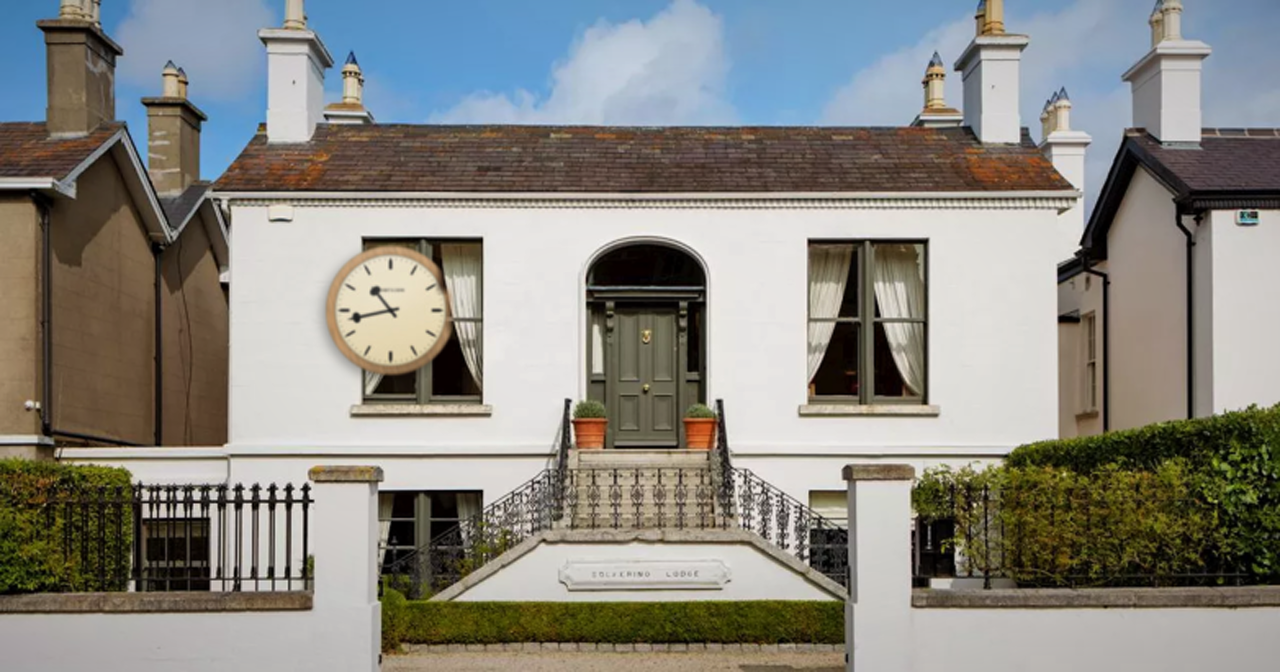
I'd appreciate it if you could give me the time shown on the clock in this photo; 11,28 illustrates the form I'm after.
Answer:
10,43
